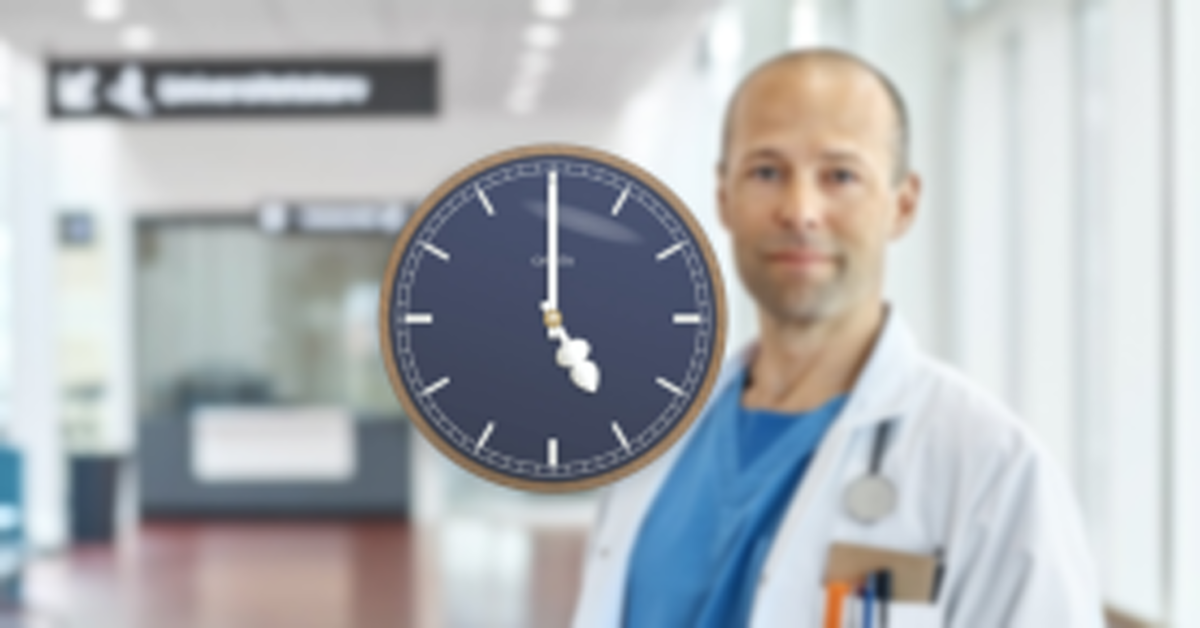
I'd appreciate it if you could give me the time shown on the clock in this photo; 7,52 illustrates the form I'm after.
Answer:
5,00
